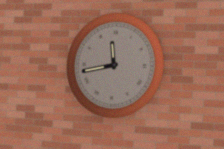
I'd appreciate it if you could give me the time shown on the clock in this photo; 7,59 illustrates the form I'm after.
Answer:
11,43
